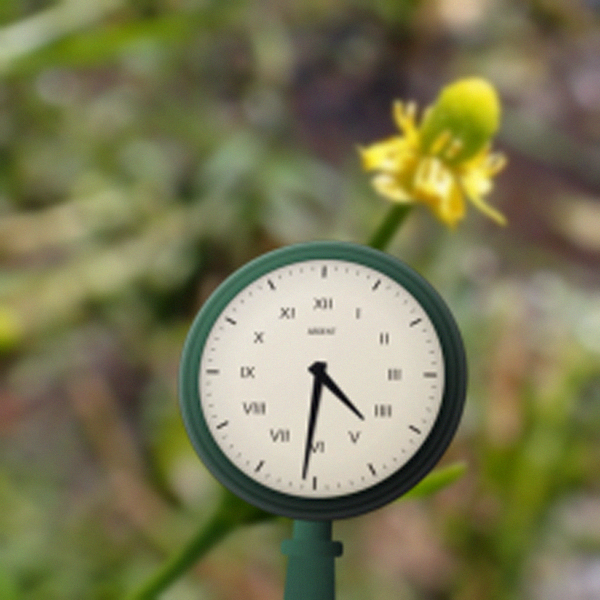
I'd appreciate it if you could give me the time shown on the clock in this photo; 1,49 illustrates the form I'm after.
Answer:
4,31
